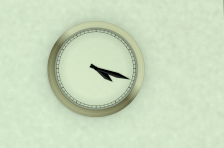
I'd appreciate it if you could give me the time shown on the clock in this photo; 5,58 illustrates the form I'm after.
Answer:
4,18
